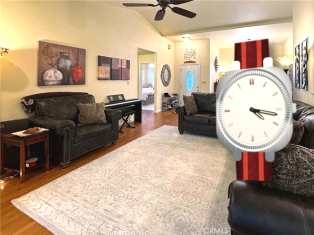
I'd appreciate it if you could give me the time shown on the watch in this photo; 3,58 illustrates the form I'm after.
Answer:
4,17
